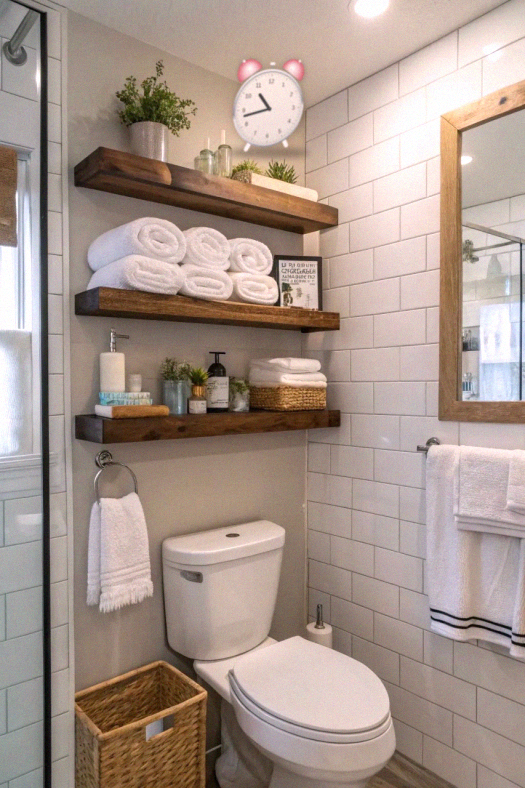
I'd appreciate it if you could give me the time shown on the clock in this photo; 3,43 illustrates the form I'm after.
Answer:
10,43
